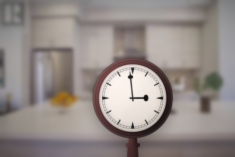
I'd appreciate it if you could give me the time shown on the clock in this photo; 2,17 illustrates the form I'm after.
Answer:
2,59
